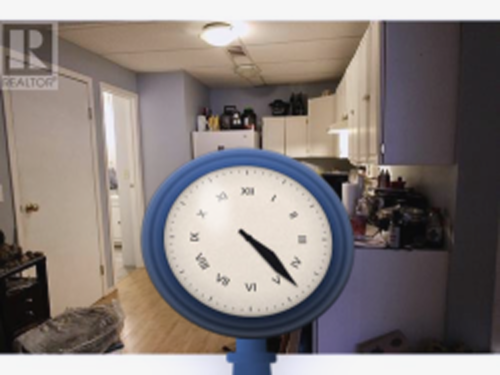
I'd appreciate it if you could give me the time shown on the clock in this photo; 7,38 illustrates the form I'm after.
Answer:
4,23
